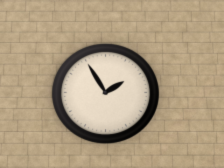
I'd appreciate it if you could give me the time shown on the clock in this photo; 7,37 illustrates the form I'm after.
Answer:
1,55
